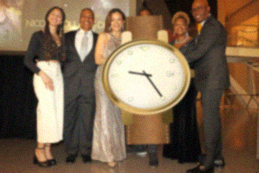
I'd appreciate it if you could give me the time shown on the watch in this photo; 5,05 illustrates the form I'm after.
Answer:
9,25
